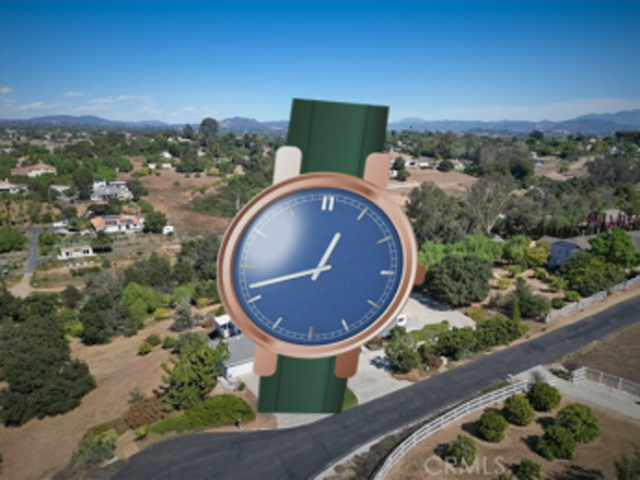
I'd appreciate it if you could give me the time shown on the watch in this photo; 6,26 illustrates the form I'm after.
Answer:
12,42
